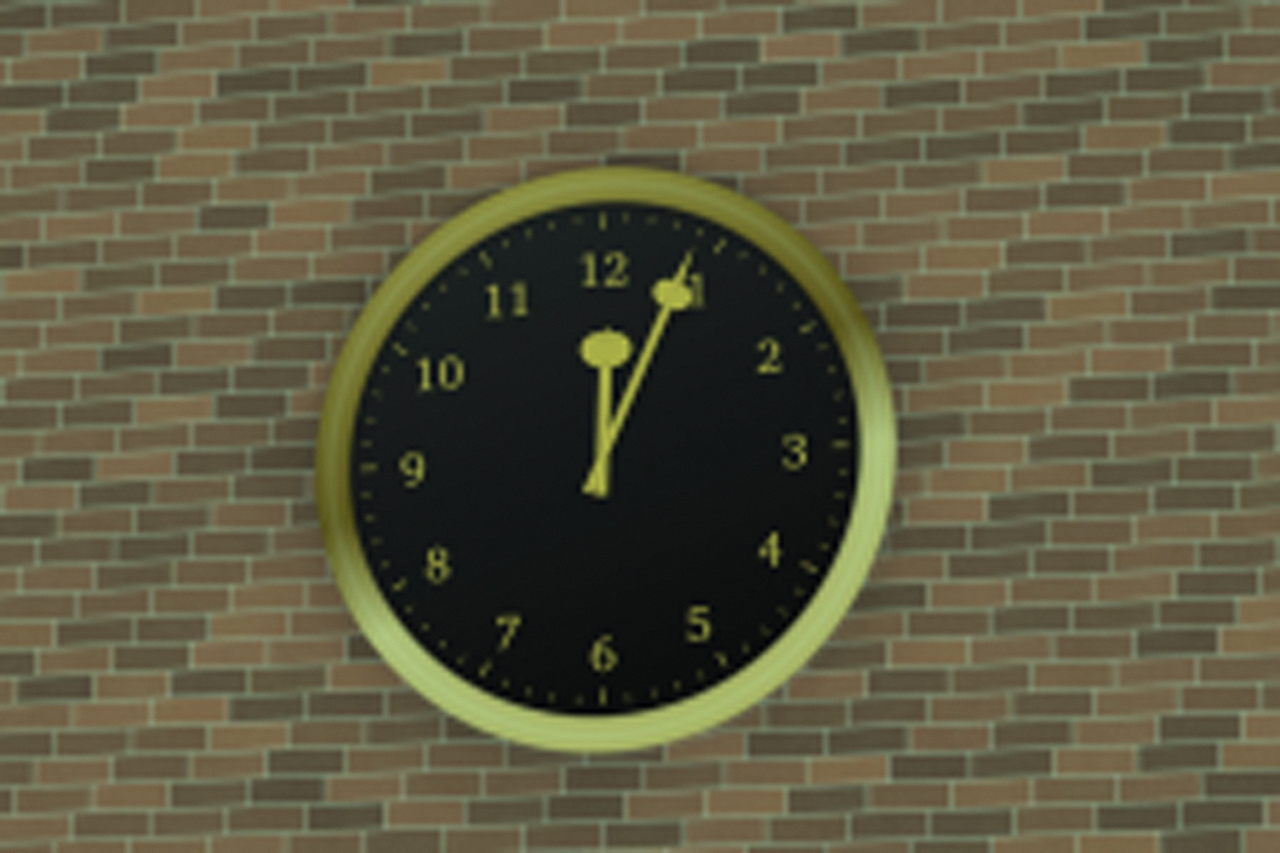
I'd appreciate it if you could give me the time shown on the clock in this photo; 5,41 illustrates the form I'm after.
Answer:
12,04
